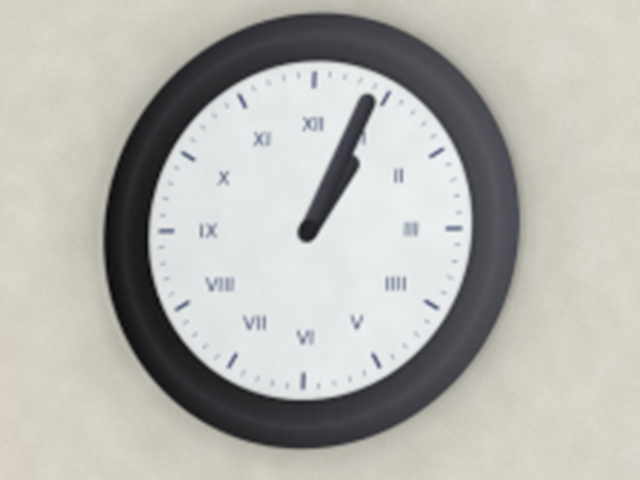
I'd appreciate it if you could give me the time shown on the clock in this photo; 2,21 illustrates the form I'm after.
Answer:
1,04
